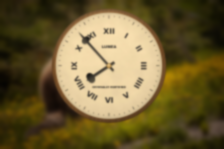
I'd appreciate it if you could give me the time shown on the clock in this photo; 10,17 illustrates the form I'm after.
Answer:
7,53
